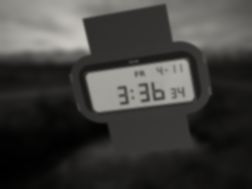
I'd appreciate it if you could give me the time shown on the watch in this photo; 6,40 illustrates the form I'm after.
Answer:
3,36
